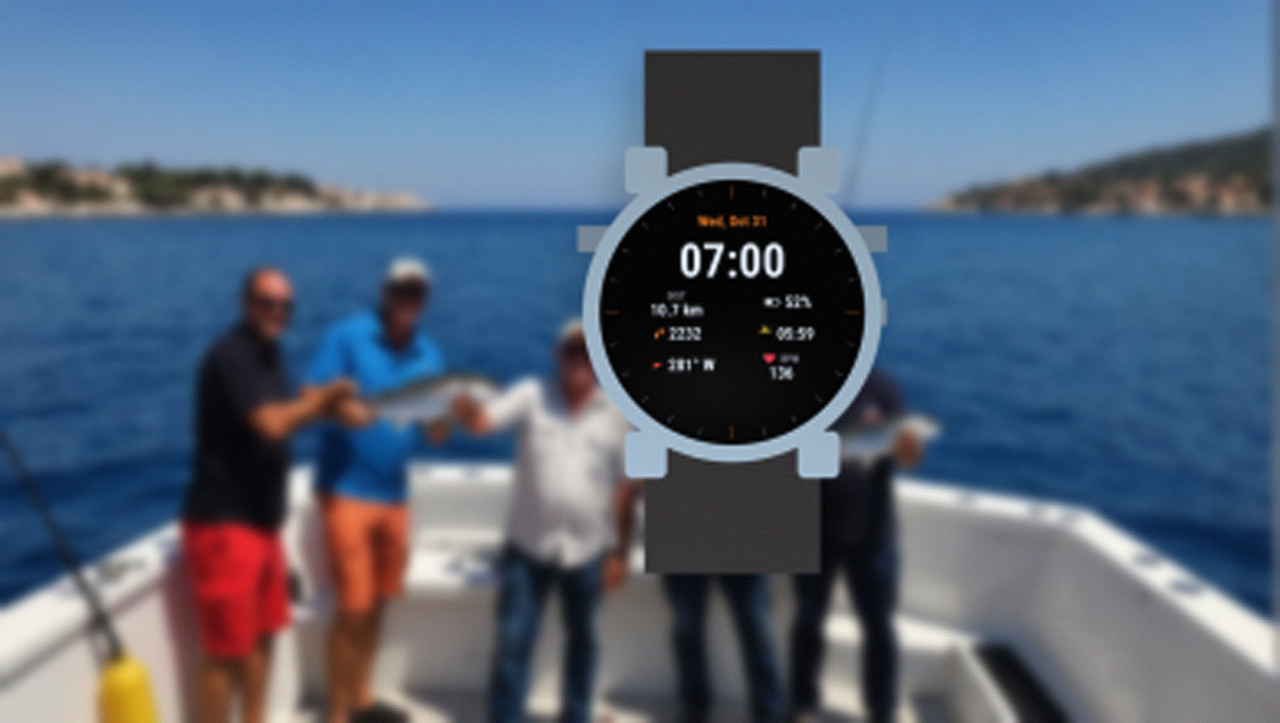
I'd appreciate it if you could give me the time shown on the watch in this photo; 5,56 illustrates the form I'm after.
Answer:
7,00
